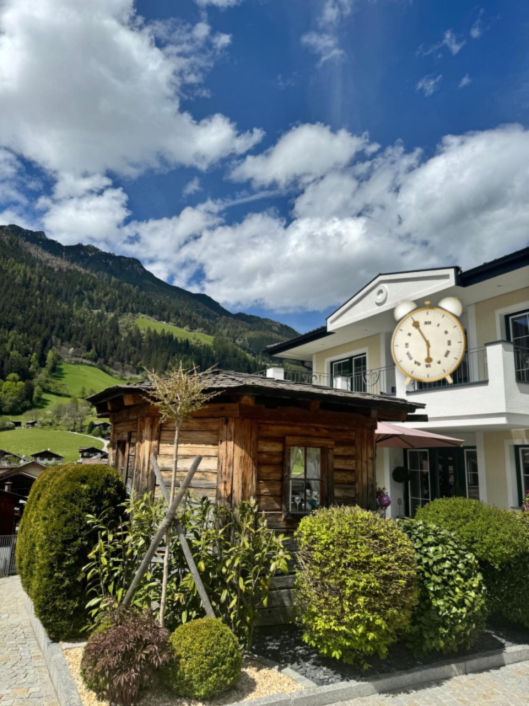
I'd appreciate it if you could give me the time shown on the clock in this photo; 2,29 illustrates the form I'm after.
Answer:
5,55
